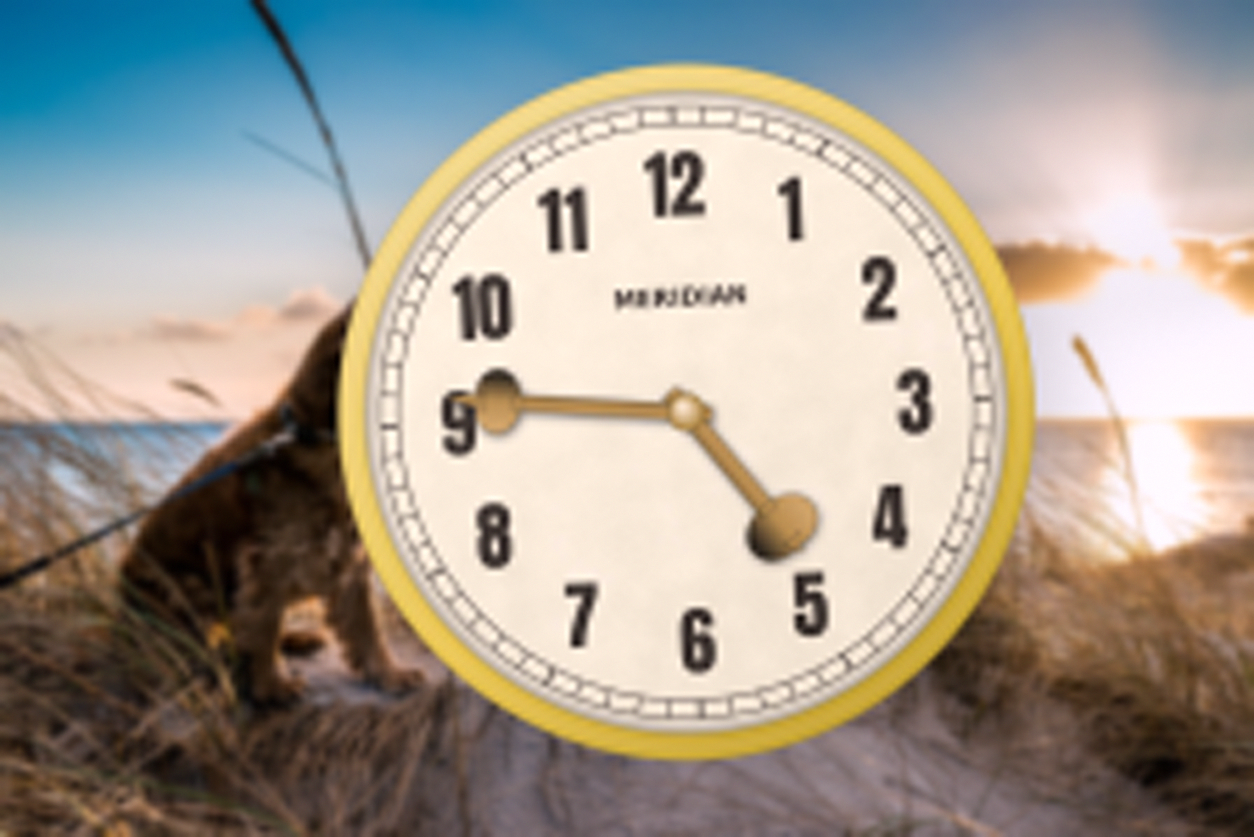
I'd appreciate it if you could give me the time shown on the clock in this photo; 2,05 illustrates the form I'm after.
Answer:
4,46
